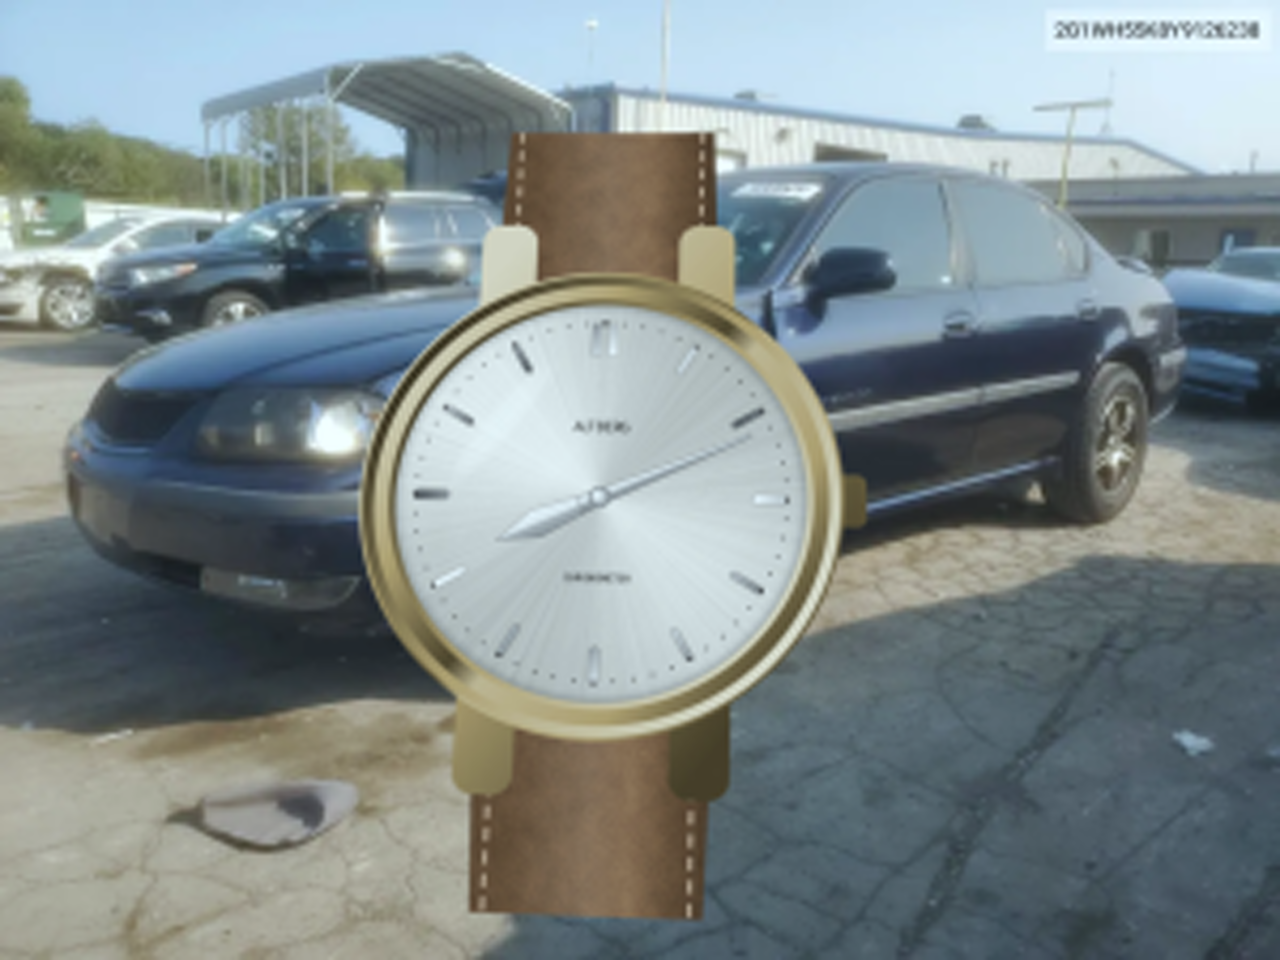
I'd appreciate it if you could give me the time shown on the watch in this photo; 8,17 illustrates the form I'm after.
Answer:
8,11
